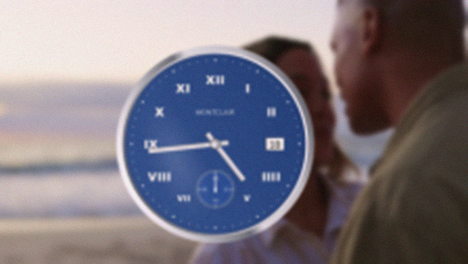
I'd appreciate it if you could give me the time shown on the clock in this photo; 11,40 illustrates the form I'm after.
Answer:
4,44
